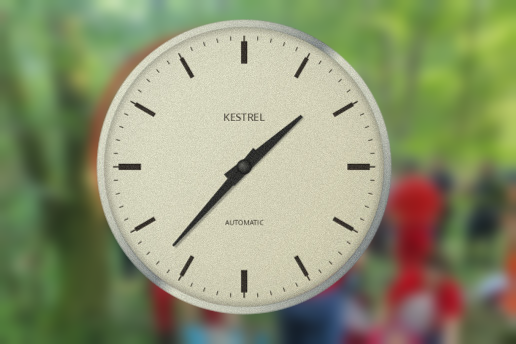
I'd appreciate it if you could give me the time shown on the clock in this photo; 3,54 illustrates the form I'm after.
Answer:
1,37
